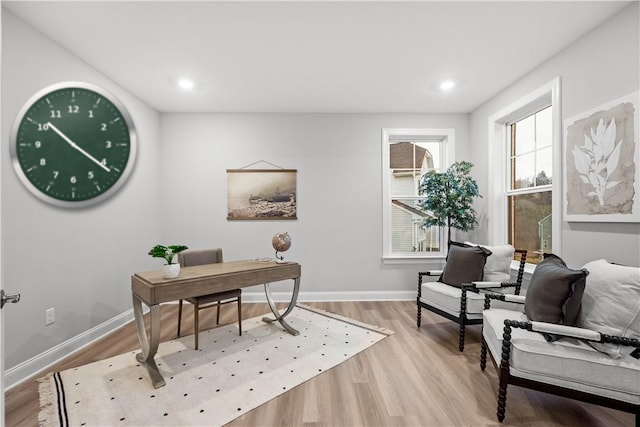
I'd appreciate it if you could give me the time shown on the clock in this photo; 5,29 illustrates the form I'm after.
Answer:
10,21
